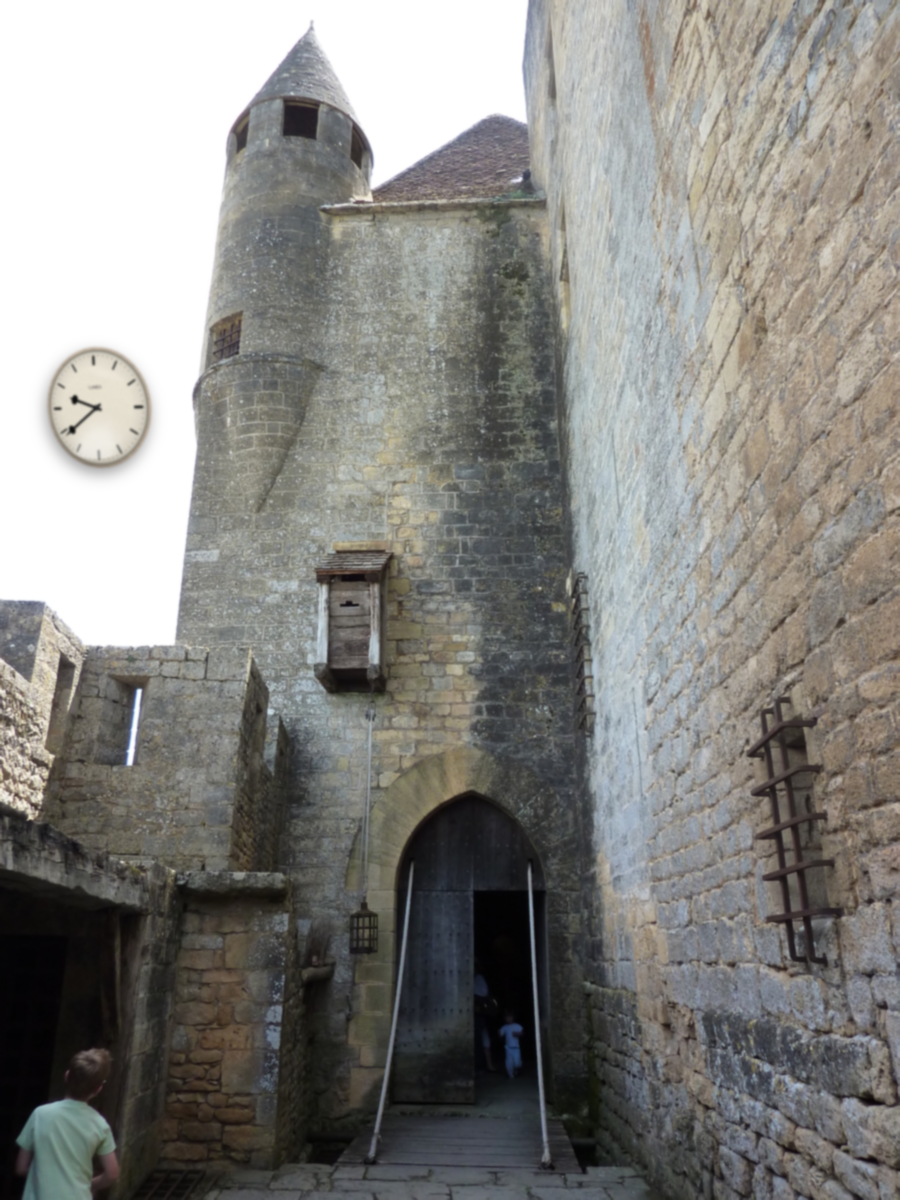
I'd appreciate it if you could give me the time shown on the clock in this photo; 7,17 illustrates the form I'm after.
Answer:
9,39
